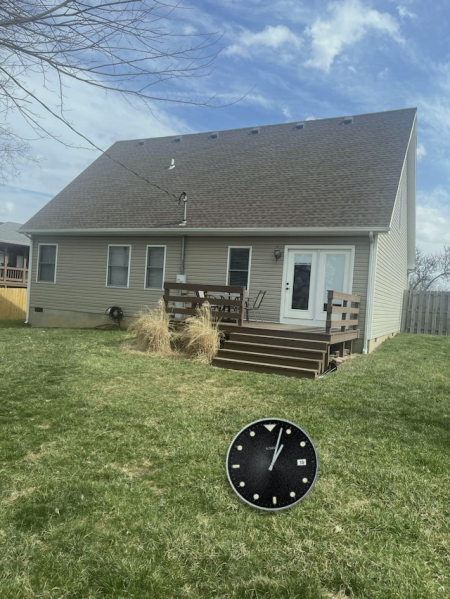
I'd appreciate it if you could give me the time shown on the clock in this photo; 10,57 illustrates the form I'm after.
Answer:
1,03
